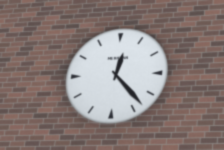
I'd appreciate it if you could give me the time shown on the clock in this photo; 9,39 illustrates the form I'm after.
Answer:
12,23
